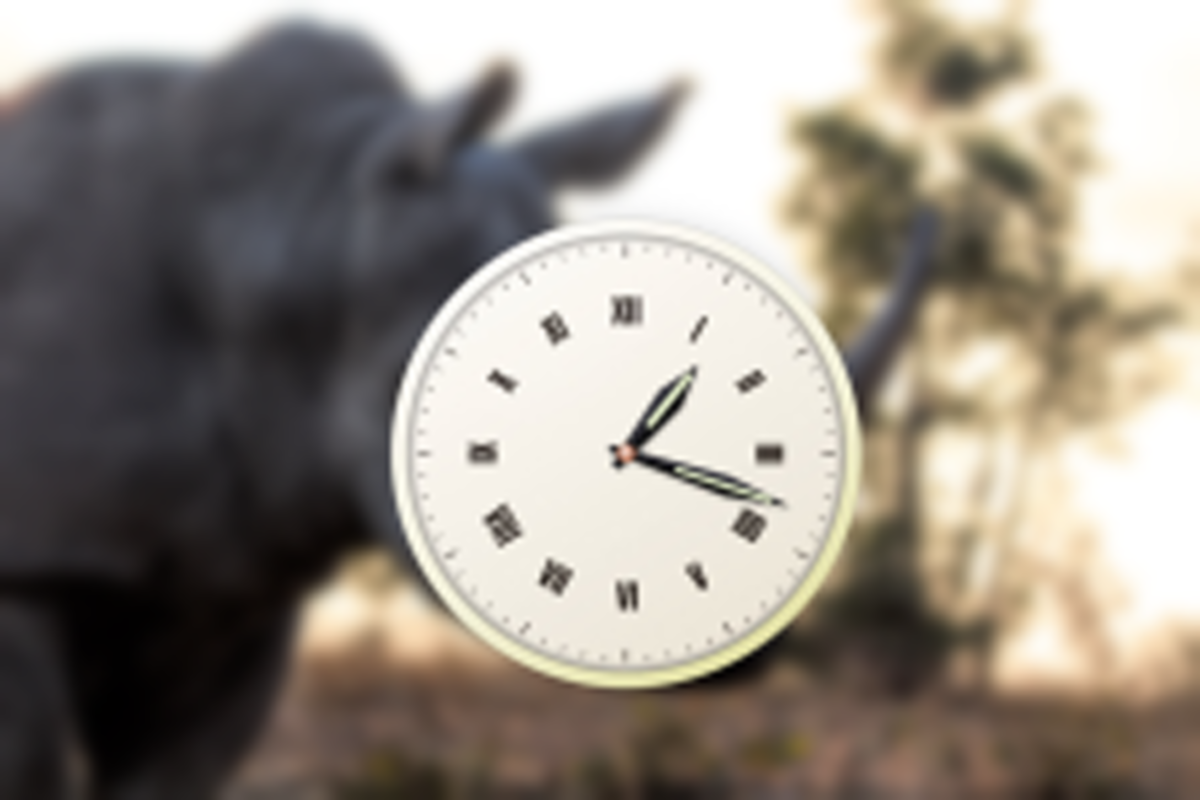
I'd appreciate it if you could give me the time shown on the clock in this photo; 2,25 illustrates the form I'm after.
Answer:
1,18
